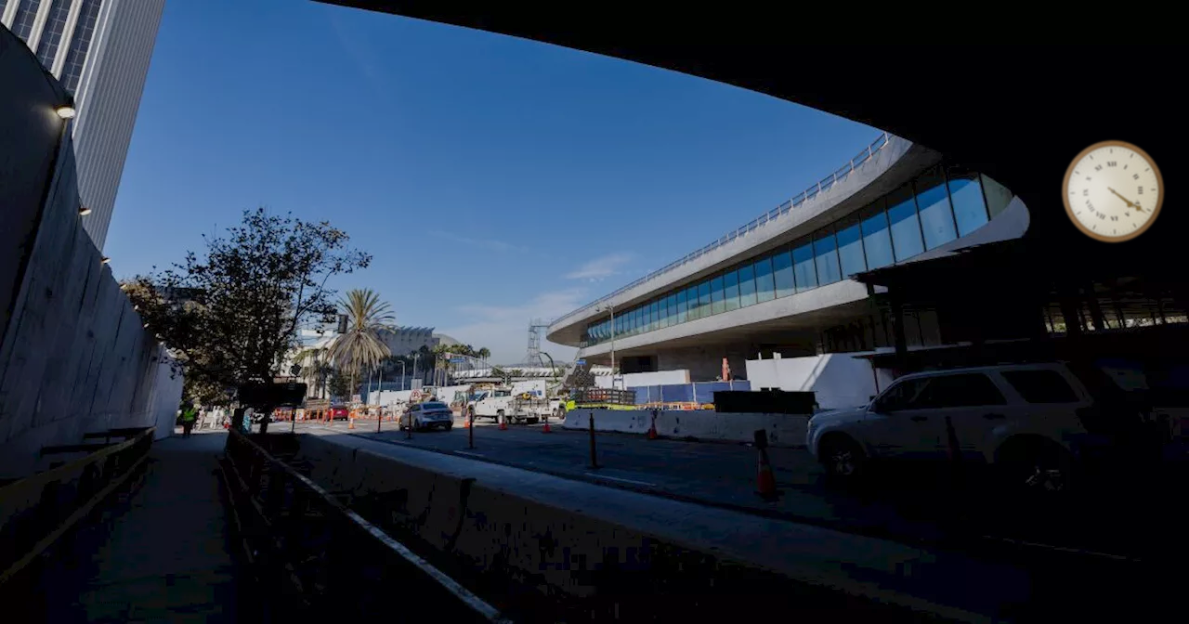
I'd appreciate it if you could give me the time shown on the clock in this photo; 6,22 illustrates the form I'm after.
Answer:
4,21
